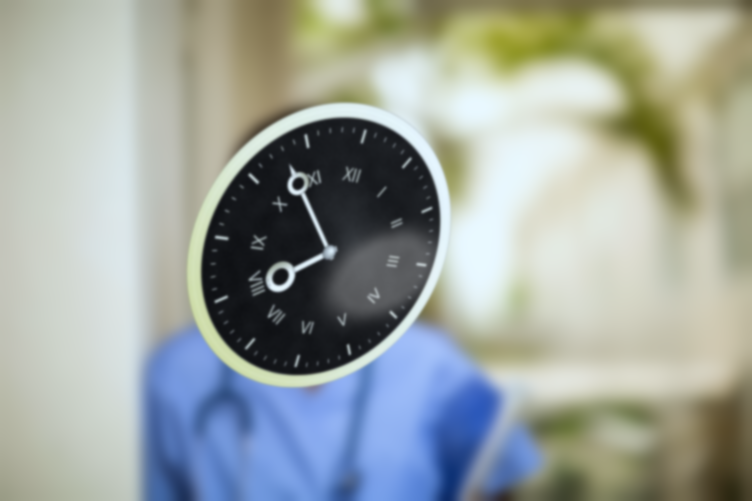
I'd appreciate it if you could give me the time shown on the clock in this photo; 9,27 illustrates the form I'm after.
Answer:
7,53
